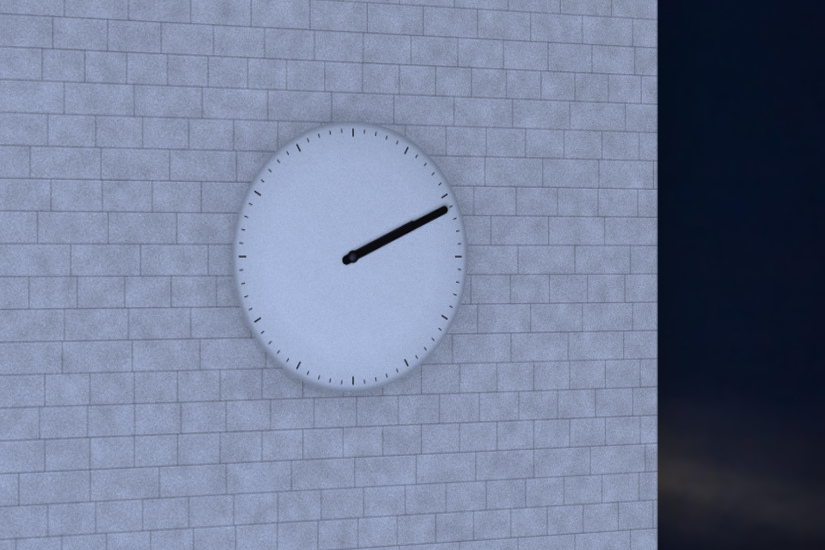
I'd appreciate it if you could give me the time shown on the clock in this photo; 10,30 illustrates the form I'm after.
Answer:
2,11
